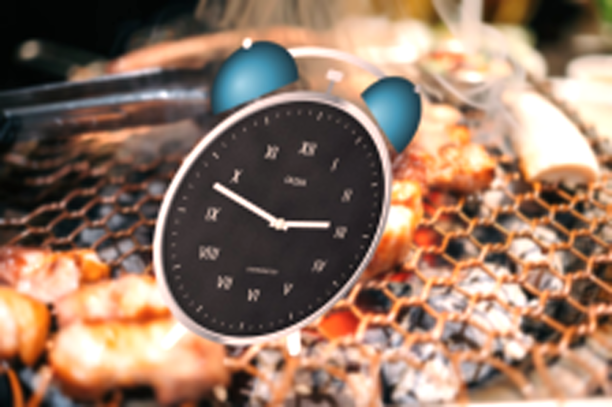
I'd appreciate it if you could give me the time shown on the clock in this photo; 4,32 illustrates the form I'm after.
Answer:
2,48
